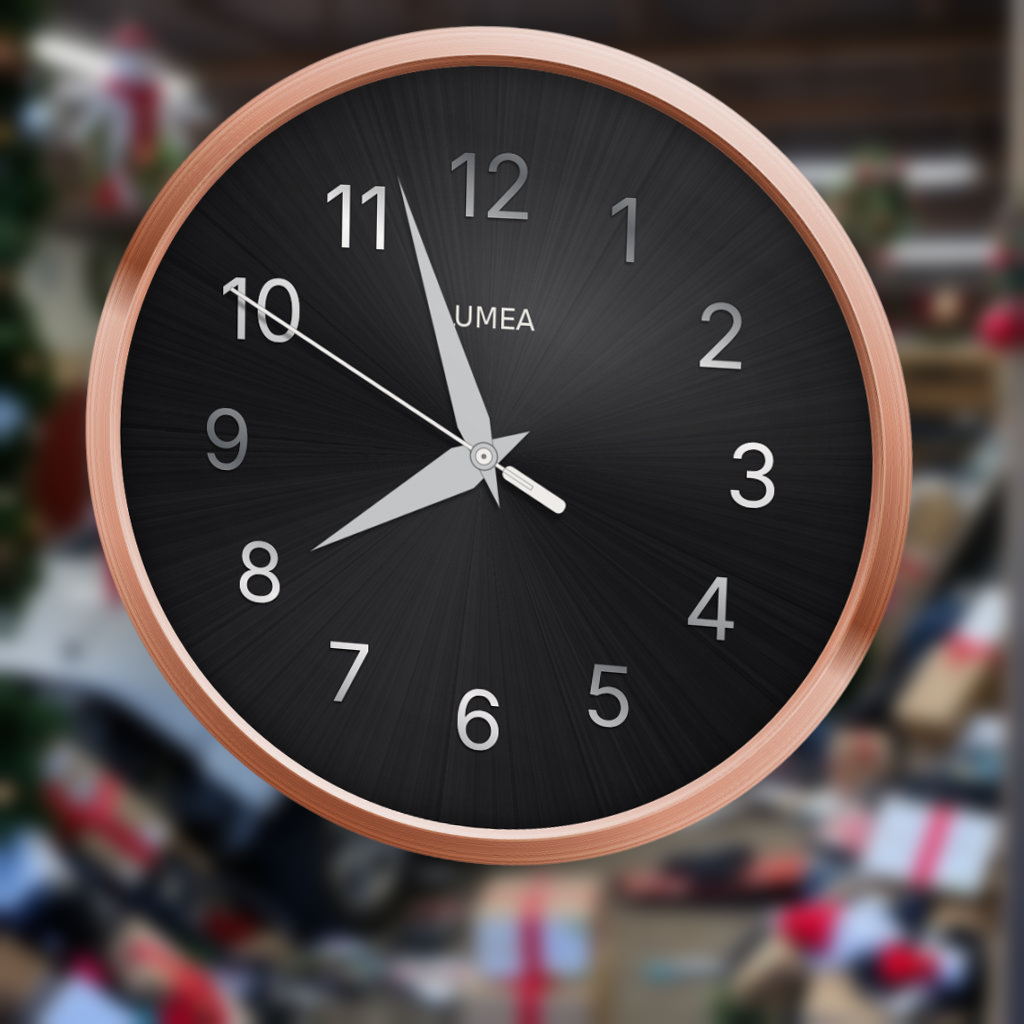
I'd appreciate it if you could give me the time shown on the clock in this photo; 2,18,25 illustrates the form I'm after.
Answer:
7,56,50
